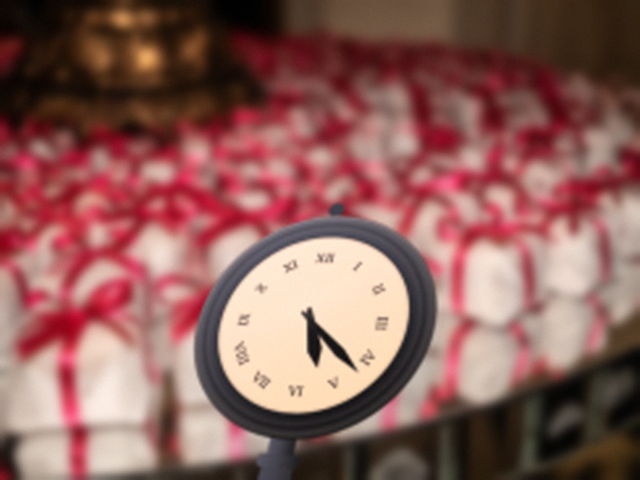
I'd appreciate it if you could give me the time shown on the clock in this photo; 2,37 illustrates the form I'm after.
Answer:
5,22
